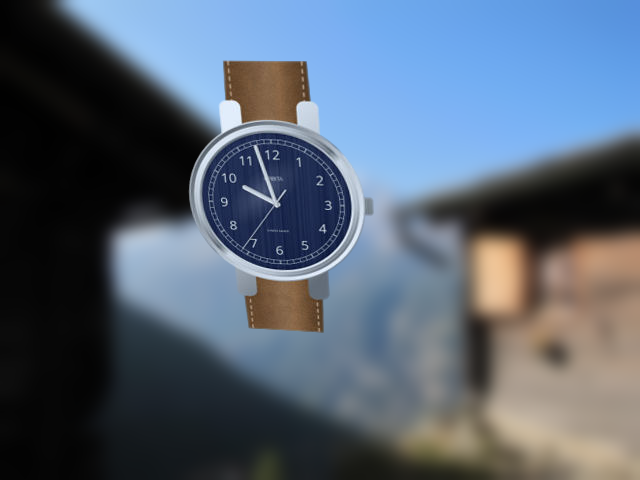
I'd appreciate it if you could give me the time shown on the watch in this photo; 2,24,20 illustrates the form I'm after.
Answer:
9,57,36
